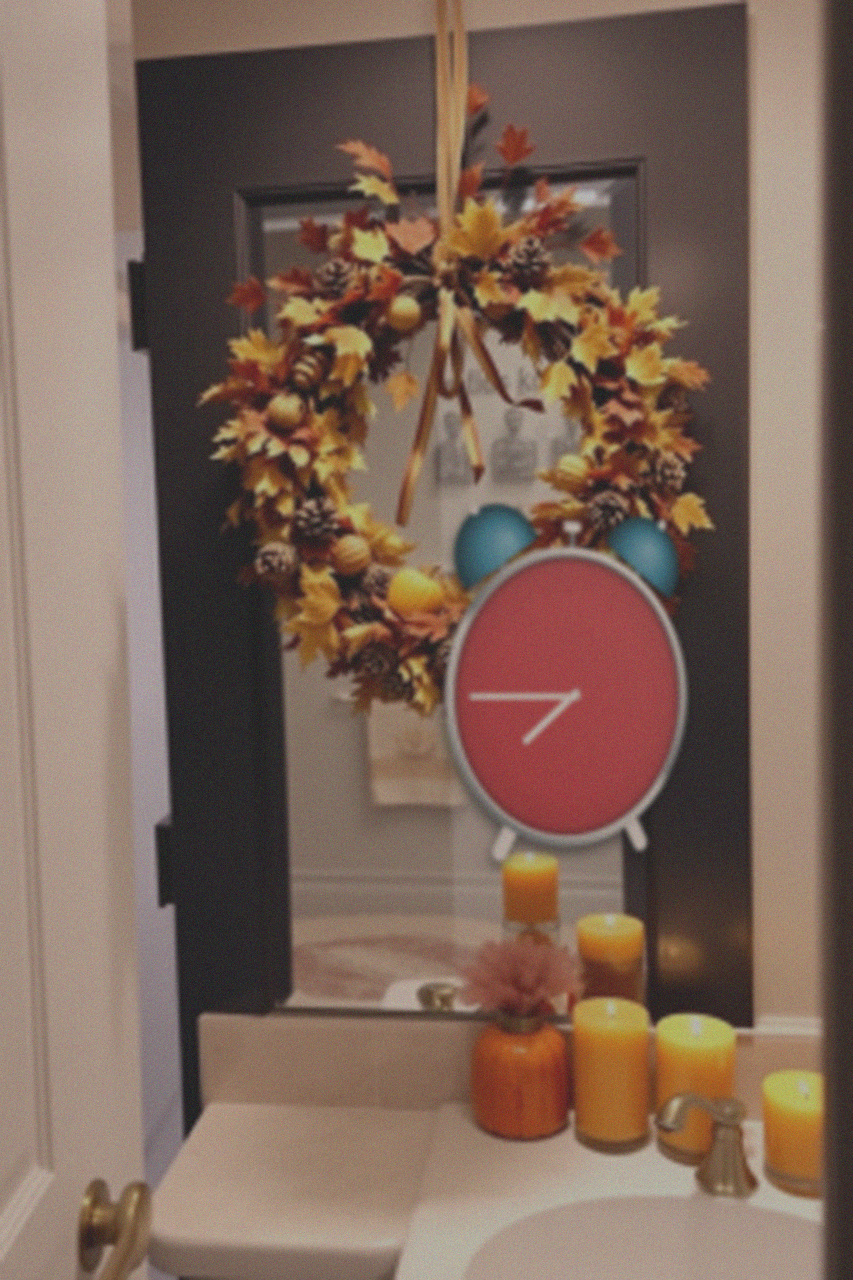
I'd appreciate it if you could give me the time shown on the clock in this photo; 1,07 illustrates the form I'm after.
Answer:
7,45
